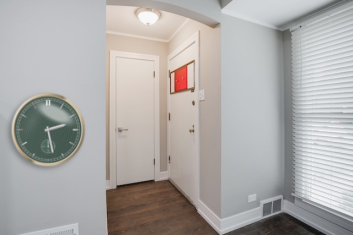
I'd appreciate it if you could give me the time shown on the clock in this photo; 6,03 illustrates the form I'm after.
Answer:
2,28
